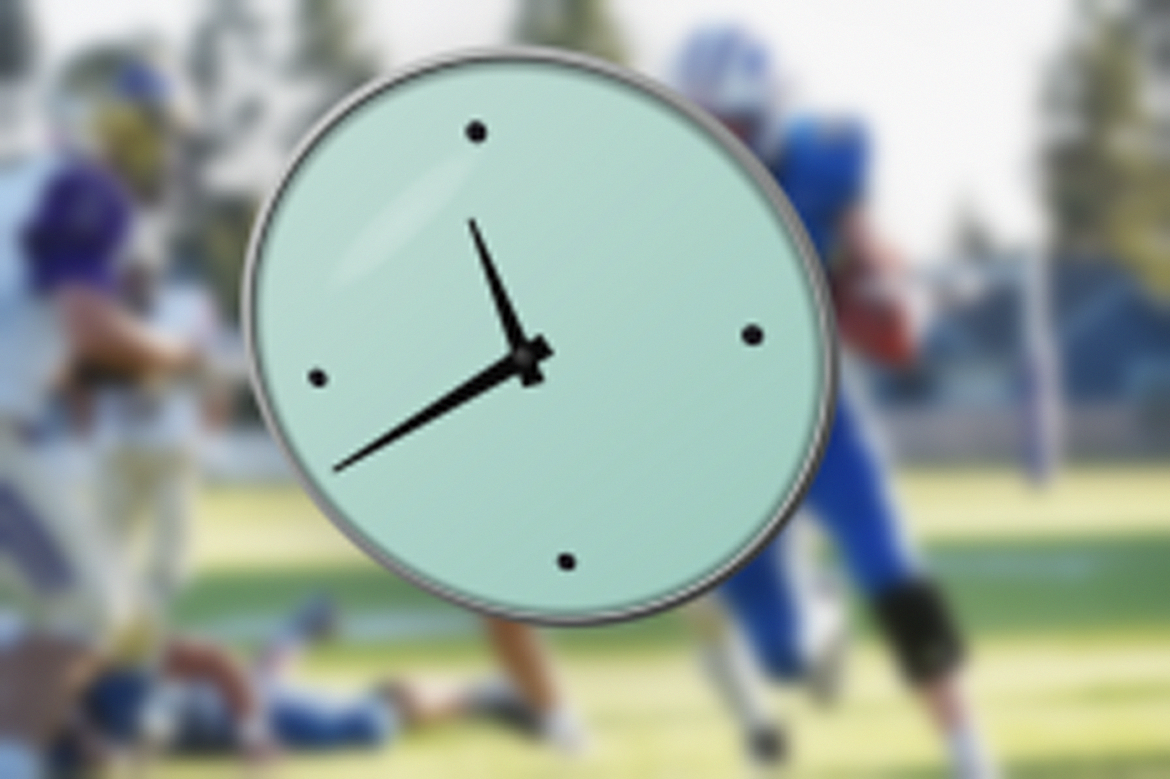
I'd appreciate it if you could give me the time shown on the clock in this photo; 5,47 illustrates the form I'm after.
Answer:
11,41
